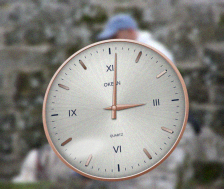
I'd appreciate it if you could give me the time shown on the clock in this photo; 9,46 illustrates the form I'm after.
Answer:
3,01
